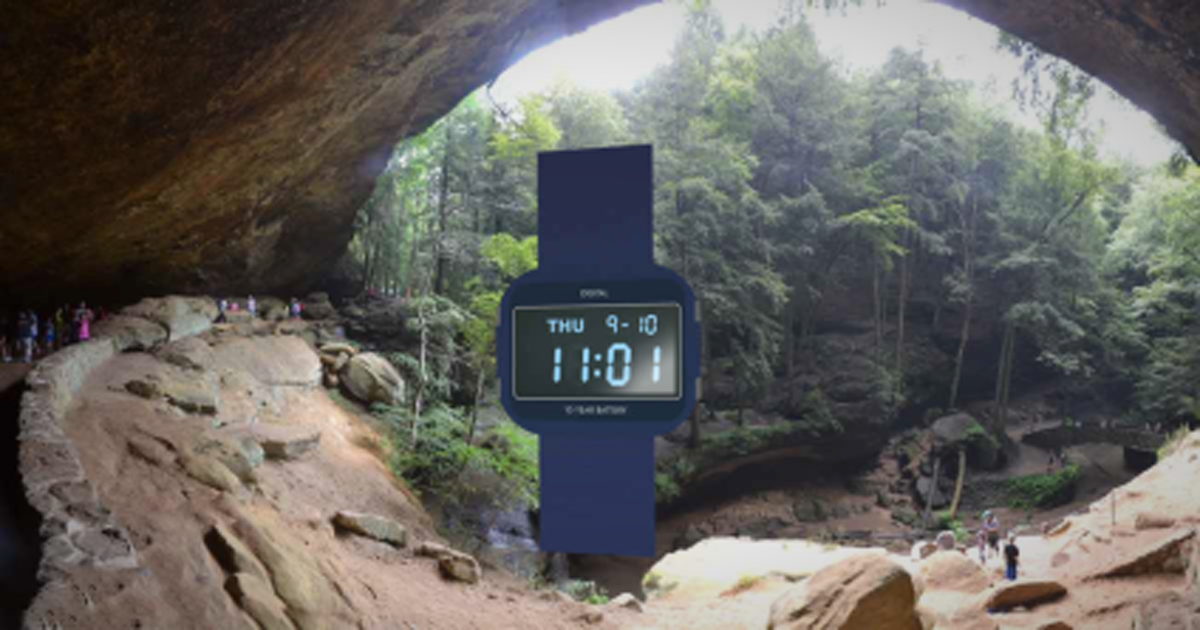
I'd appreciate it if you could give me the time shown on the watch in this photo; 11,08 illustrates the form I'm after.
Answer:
11,01
